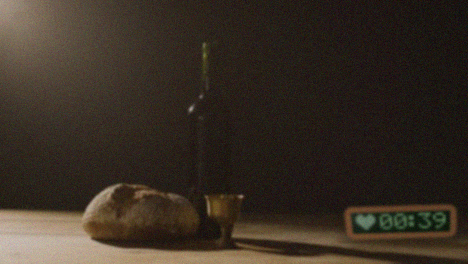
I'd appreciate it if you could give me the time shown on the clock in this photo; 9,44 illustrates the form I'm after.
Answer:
0,39
